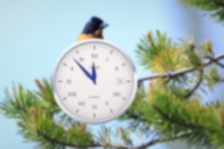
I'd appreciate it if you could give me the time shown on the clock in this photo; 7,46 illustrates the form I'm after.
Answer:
11,53
